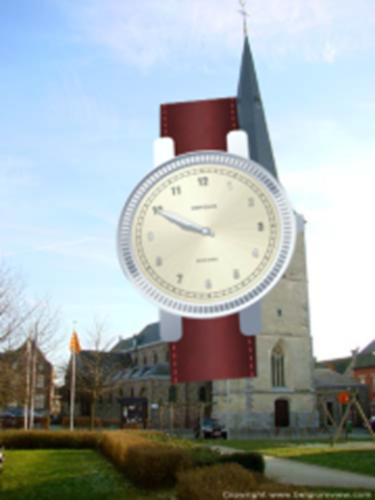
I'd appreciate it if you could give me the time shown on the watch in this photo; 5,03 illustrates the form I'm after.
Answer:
9,50
